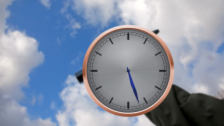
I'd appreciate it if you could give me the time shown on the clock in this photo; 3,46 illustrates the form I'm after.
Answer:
5,27
